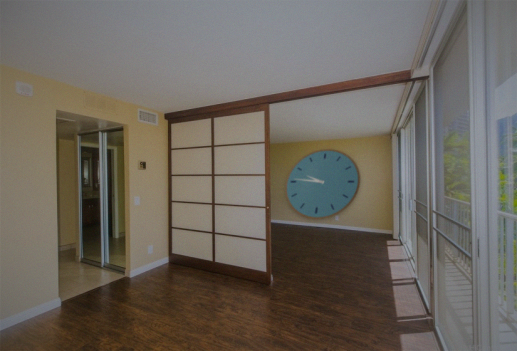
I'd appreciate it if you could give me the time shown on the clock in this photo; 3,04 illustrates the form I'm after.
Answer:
9,46
